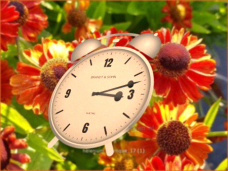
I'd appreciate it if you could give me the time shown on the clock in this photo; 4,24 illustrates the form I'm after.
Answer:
3,12
